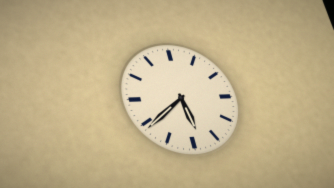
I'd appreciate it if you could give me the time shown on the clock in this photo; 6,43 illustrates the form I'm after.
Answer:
5,39
